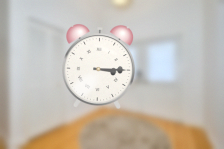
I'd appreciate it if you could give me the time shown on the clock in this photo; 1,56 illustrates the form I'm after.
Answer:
3,15
